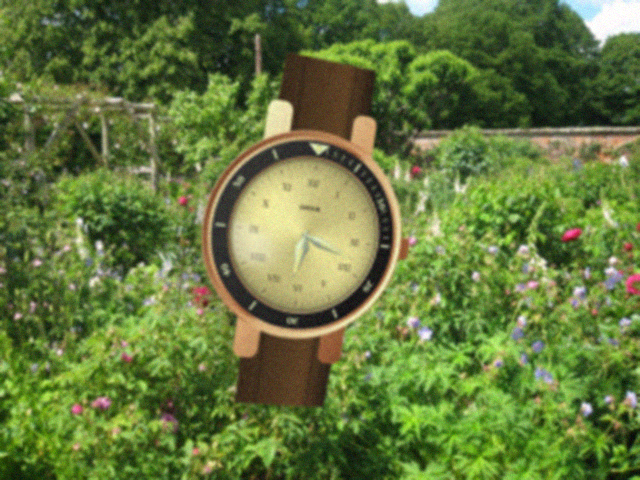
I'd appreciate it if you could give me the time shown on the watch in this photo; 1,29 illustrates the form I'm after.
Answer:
6,18
